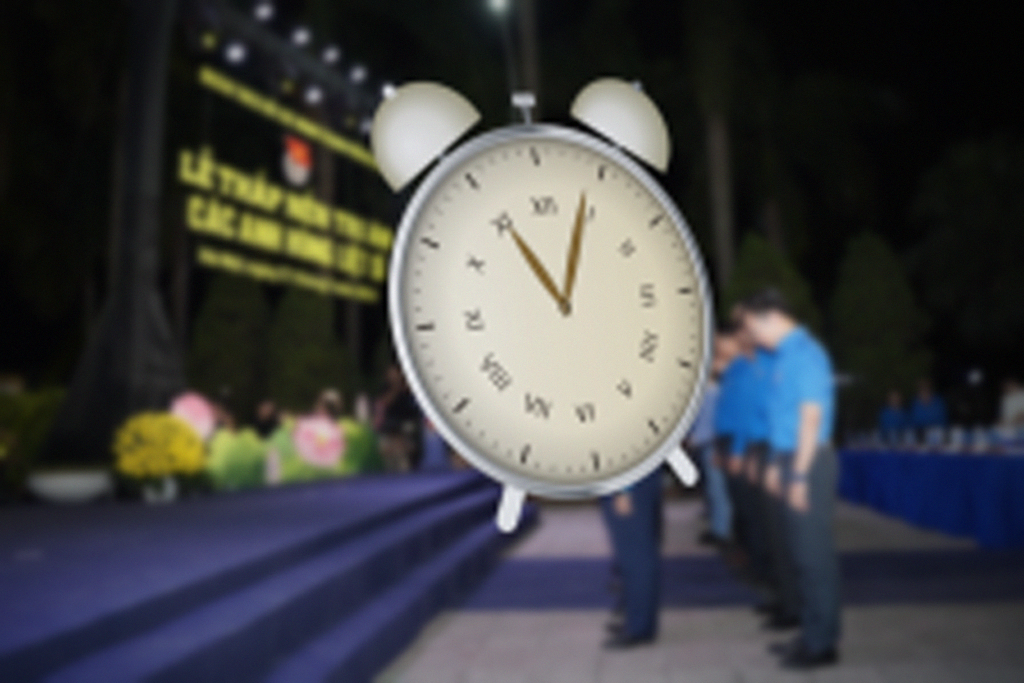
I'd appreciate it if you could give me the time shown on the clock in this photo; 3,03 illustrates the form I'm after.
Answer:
11,04
